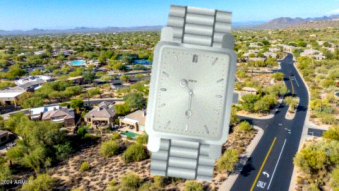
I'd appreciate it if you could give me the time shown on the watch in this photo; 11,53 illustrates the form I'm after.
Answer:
10,30
